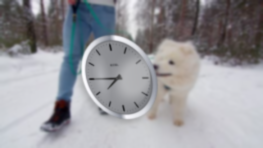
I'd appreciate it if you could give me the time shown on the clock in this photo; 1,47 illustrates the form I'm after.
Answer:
7,45
